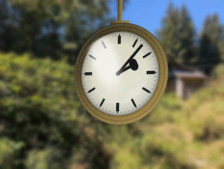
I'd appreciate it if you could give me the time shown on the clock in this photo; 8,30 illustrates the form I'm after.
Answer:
2,07
